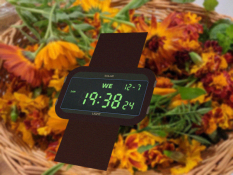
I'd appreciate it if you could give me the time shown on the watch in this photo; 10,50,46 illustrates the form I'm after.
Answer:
19,38,24
